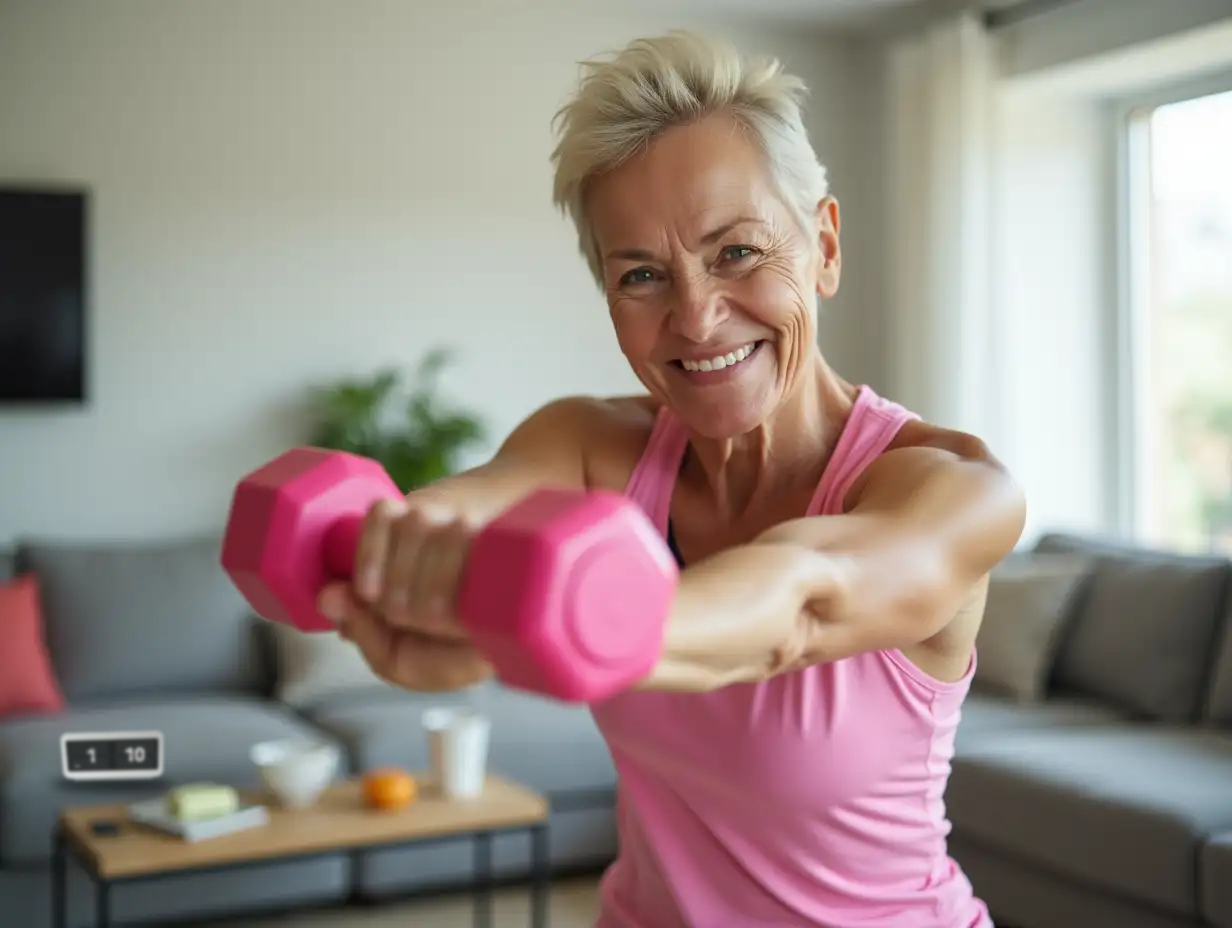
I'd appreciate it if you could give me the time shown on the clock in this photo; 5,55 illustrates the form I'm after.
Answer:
1,10
